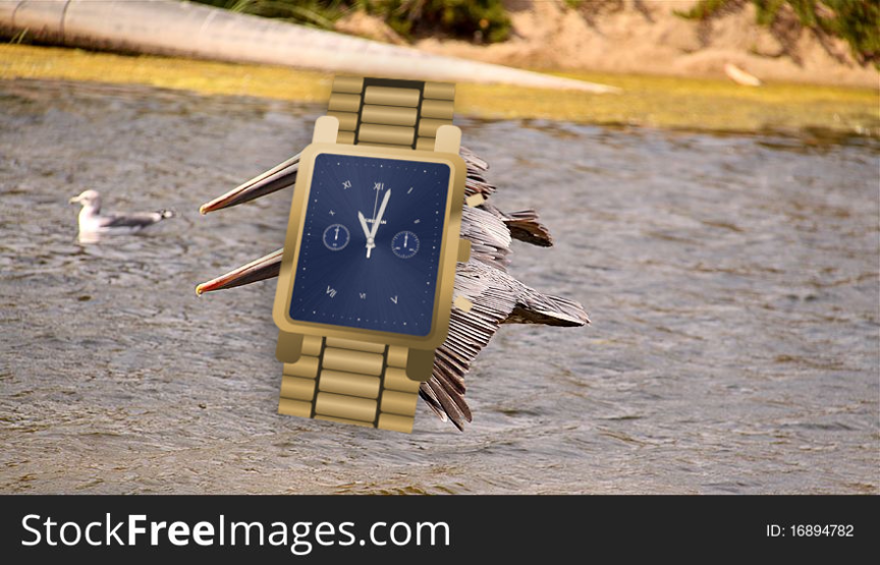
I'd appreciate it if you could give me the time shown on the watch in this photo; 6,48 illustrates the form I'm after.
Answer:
11,02
